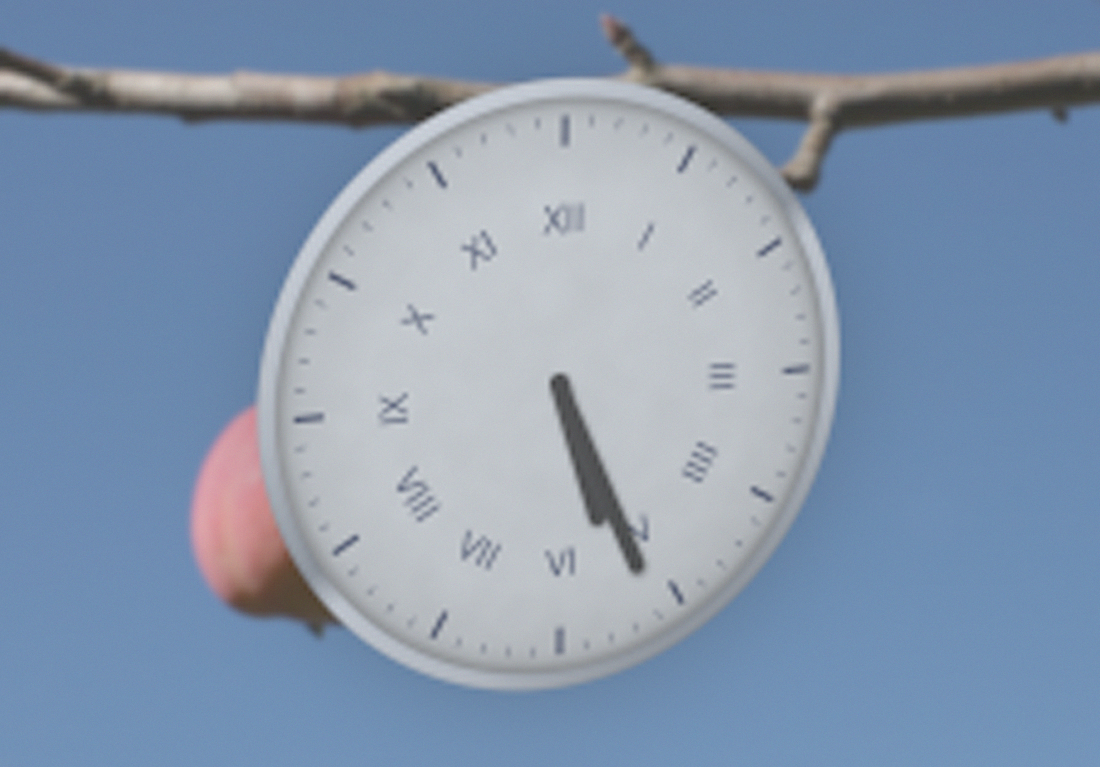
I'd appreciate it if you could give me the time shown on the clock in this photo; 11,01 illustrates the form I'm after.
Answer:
5,26
